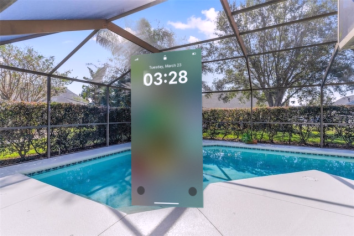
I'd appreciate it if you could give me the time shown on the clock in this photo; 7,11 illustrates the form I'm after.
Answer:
3,28
